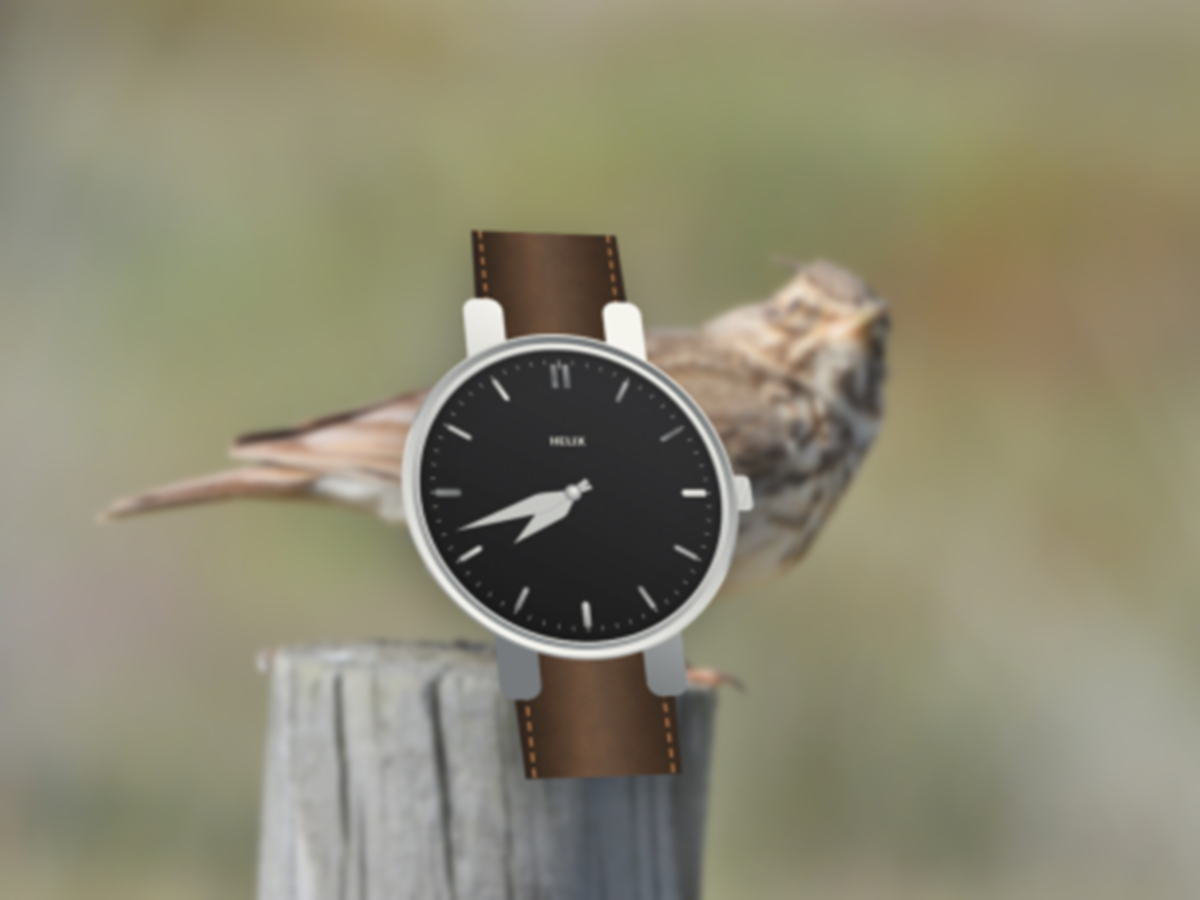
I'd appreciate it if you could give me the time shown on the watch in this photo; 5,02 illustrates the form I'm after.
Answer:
7,42
